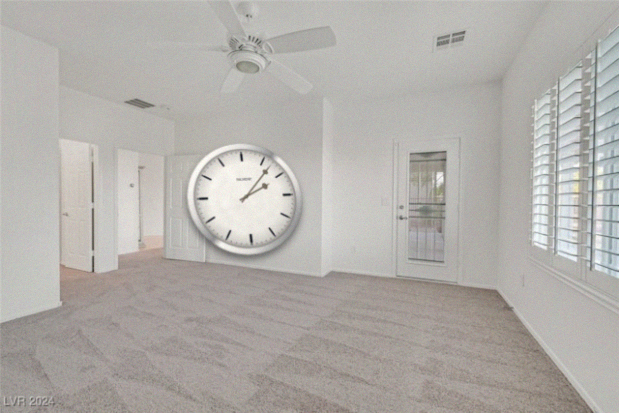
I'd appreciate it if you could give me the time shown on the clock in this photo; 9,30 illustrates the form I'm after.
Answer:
2,07
